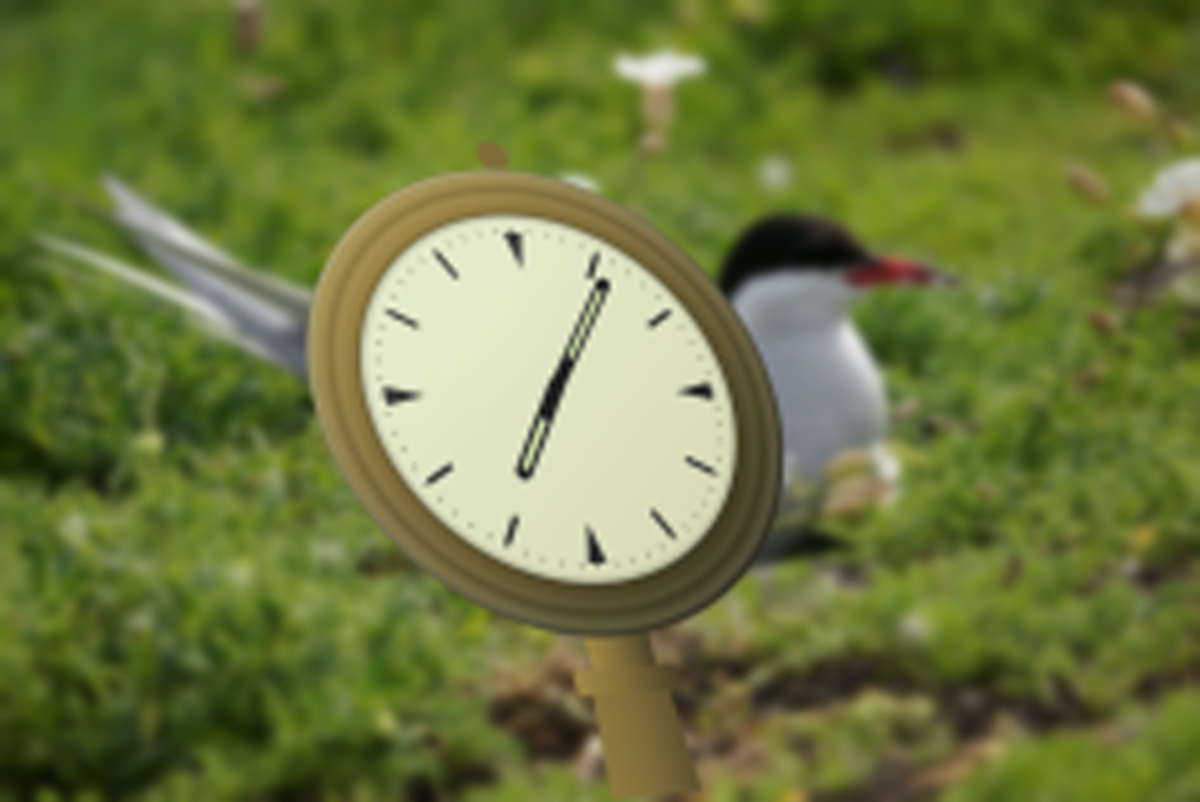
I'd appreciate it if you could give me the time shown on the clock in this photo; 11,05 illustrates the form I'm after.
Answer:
7,06
